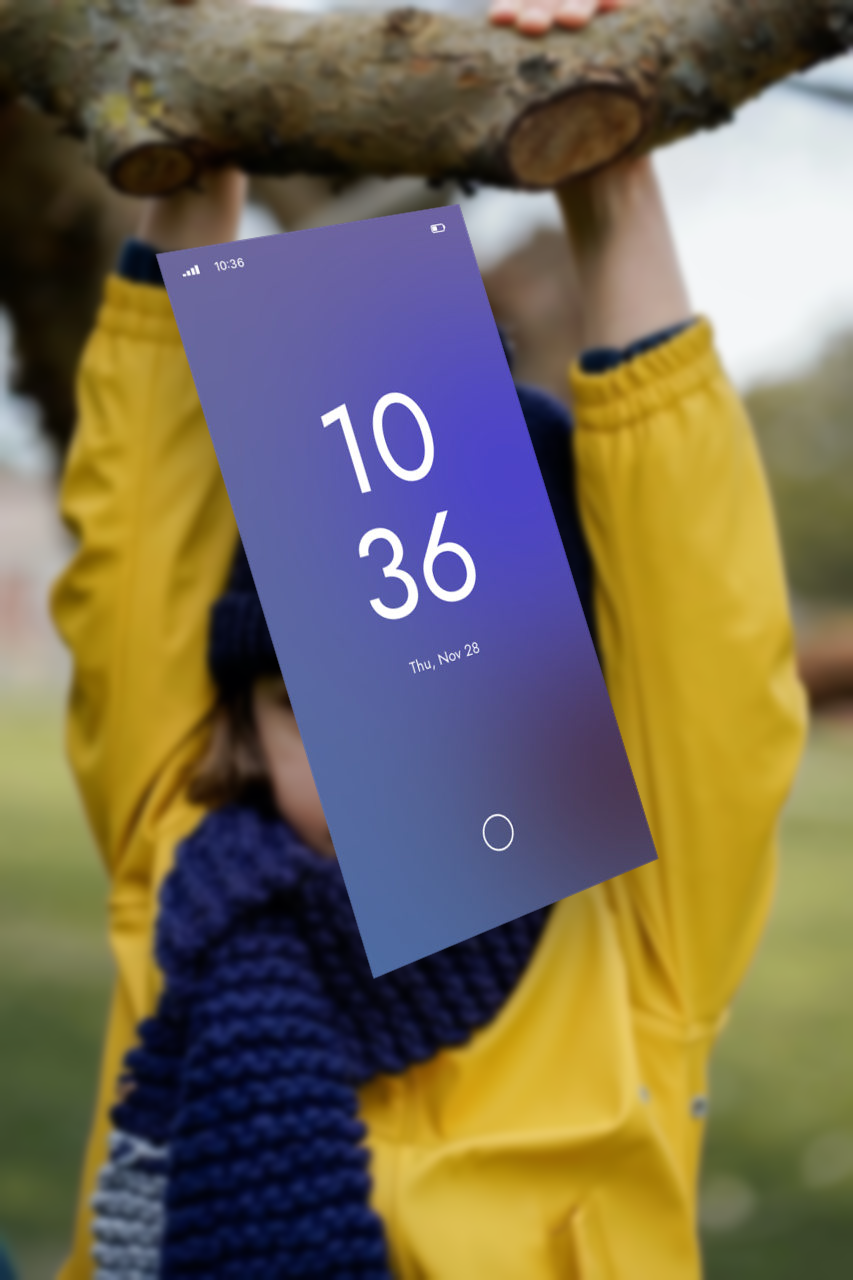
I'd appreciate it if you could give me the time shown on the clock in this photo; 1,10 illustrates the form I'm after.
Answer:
10,36
